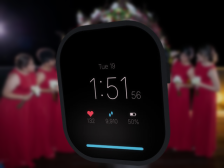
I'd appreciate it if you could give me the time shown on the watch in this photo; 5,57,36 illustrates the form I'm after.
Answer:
1,51,56
